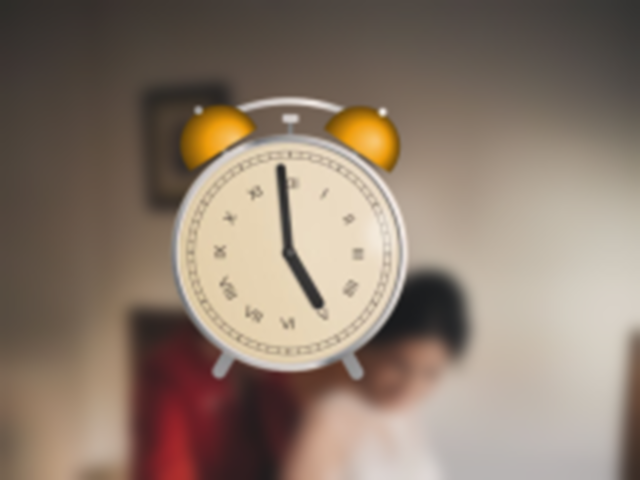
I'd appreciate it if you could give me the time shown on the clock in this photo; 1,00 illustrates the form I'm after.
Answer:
4,59
